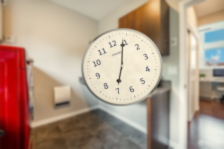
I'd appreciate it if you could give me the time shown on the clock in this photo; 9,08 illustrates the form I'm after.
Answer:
7,04
